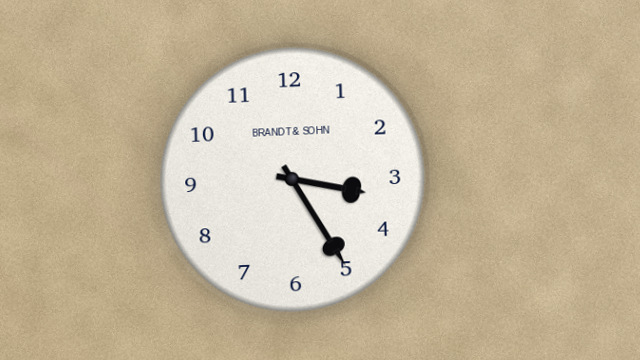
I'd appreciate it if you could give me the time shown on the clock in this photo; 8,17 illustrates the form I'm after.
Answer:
3,25
